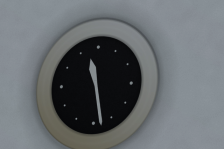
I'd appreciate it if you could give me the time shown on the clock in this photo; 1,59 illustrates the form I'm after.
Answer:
11,28
